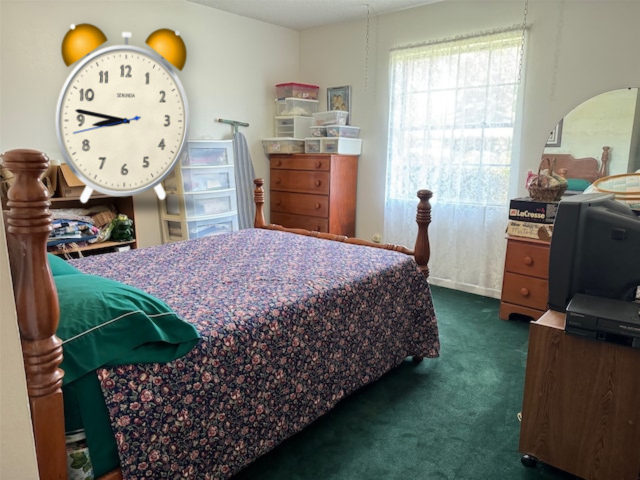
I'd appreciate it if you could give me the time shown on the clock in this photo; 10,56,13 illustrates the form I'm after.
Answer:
8,46,43
